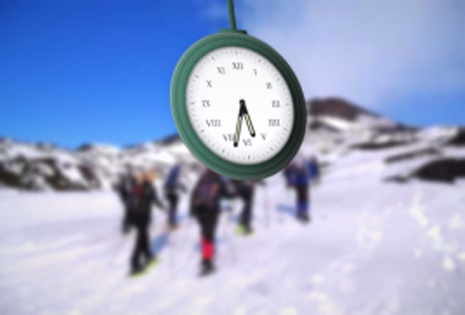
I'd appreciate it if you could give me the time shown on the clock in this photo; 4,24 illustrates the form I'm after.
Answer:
5,33
